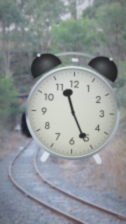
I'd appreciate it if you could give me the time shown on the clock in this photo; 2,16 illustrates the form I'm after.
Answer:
11,26
